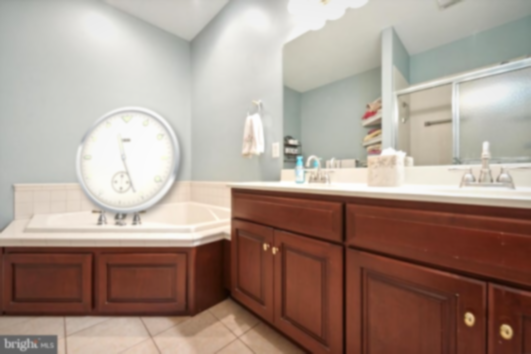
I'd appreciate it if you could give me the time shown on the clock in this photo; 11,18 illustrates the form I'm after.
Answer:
11,26
